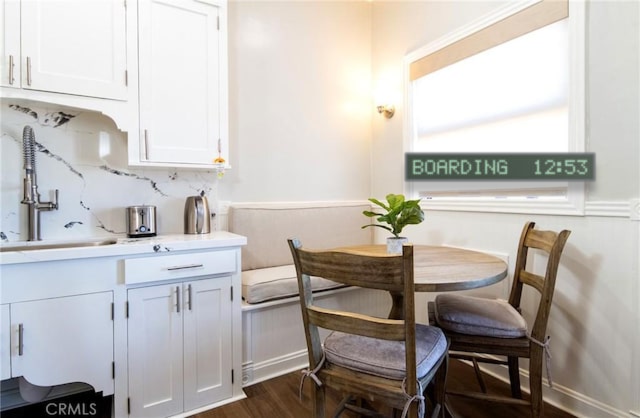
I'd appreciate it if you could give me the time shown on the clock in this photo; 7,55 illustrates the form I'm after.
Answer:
12,53
